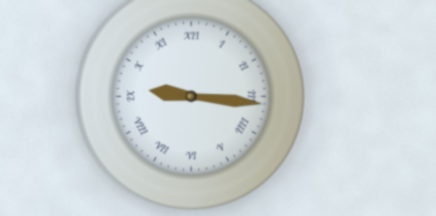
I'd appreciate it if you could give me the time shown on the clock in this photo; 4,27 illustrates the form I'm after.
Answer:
9,16
